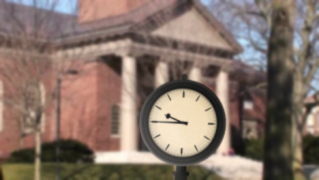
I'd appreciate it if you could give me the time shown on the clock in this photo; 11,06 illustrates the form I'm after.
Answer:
9,45
